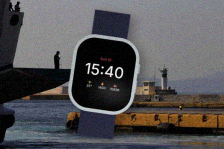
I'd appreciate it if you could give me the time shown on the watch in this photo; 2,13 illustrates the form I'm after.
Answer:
15,40
